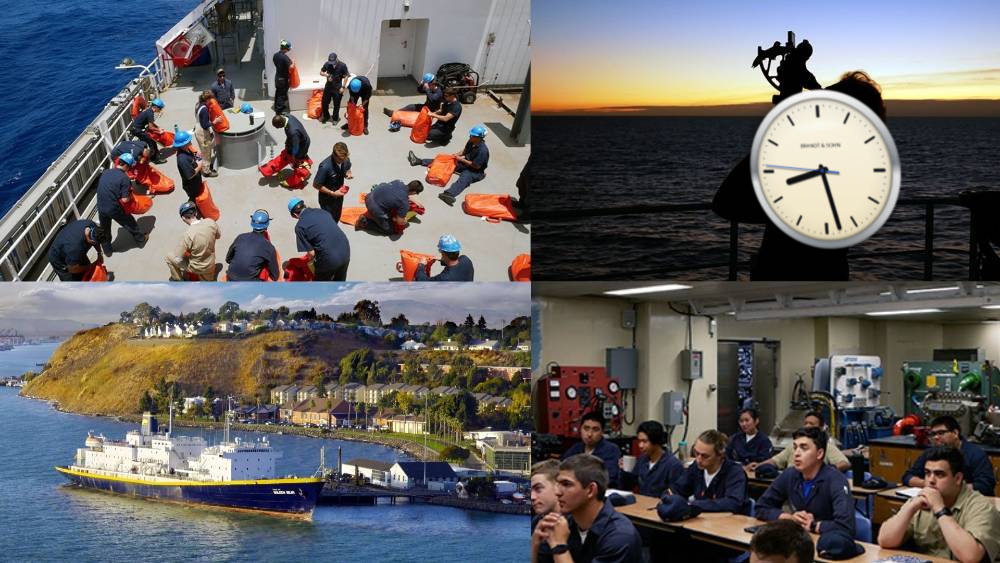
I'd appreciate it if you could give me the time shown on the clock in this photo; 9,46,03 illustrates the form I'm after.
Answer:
8,27,46
